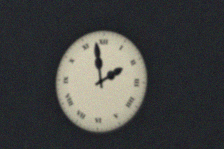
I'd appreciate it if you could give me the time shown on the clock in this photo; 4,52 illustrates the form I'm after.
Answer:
1,58
